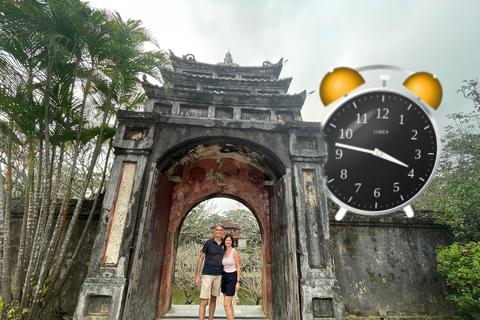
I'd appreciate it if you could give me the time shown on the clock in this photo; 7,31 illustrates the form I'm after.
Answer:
3,47
